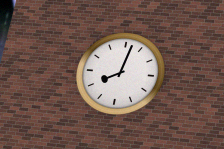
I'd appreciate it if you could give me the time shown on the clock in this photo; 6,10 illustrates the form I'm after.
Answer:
8,02
